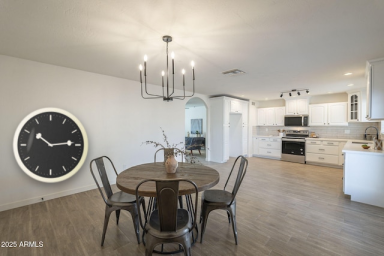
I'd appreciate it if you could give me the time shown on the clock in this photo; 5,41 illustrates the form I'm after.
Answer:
10,14
